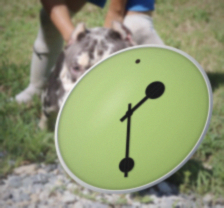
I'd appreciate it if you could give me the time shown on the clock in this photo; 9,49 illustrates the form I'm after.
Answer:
1,29
